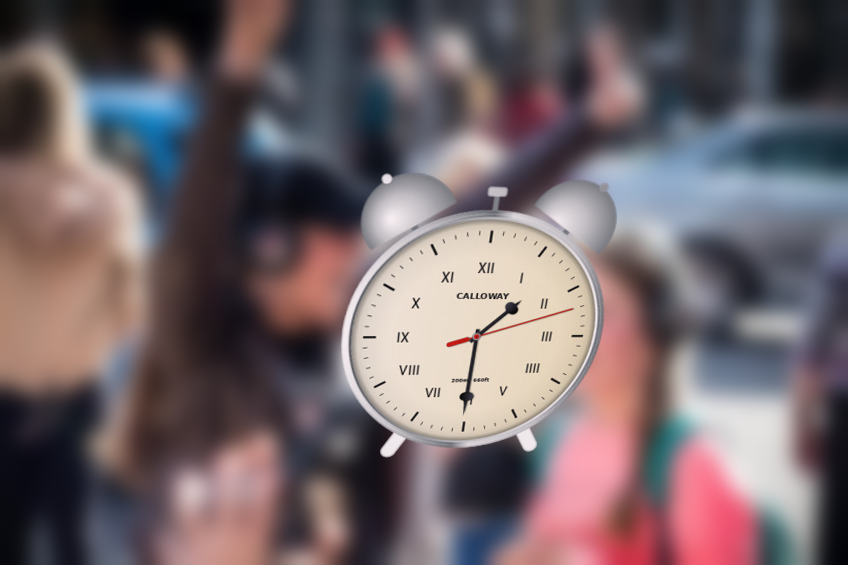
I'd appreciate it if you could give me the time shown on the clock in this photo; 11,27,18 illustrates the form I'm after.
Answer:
1,30,12
